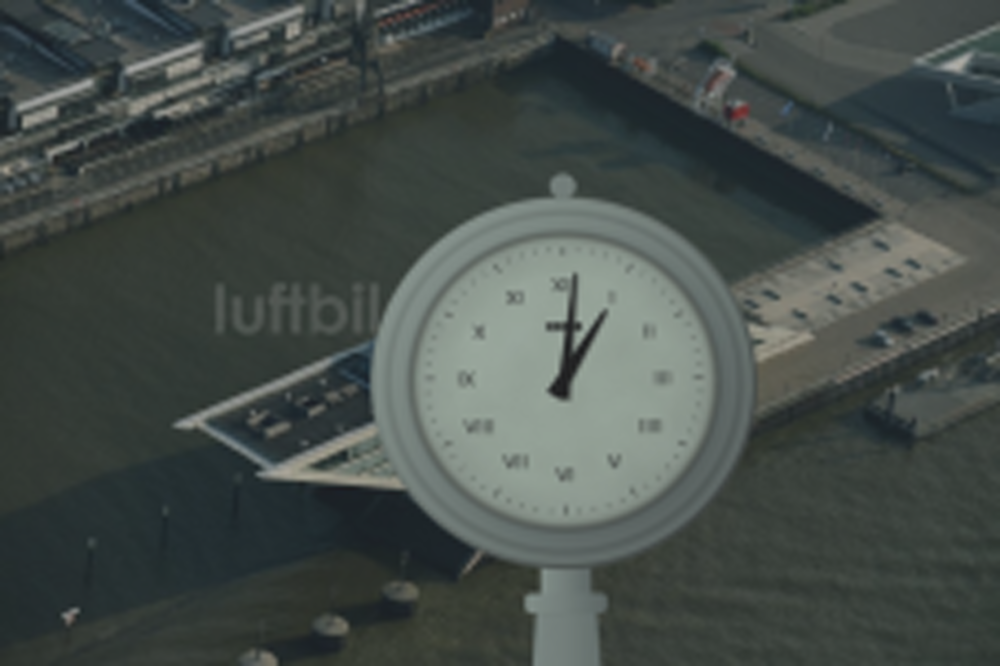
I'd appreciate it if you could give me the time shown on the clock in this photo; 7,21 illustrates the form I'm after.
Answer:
1,01
